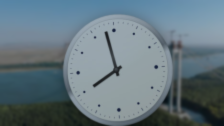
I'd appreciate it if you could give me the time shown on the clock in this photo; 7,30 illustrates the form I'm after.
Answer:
7,58
